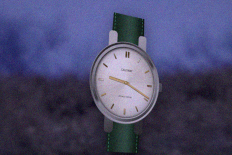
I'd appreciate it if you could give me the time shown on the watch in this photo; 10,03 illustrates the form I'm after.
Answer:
9,19
